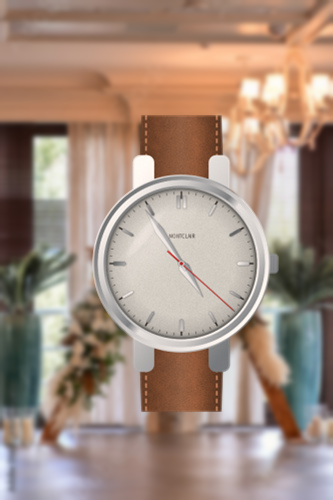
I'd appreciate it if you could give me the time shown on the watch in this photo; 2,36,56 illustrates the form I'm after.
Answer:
4,54,22
